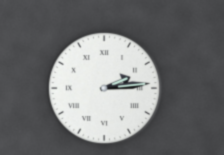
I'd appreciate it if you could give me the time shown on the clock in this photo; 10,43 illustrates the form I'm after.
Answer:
2,14
